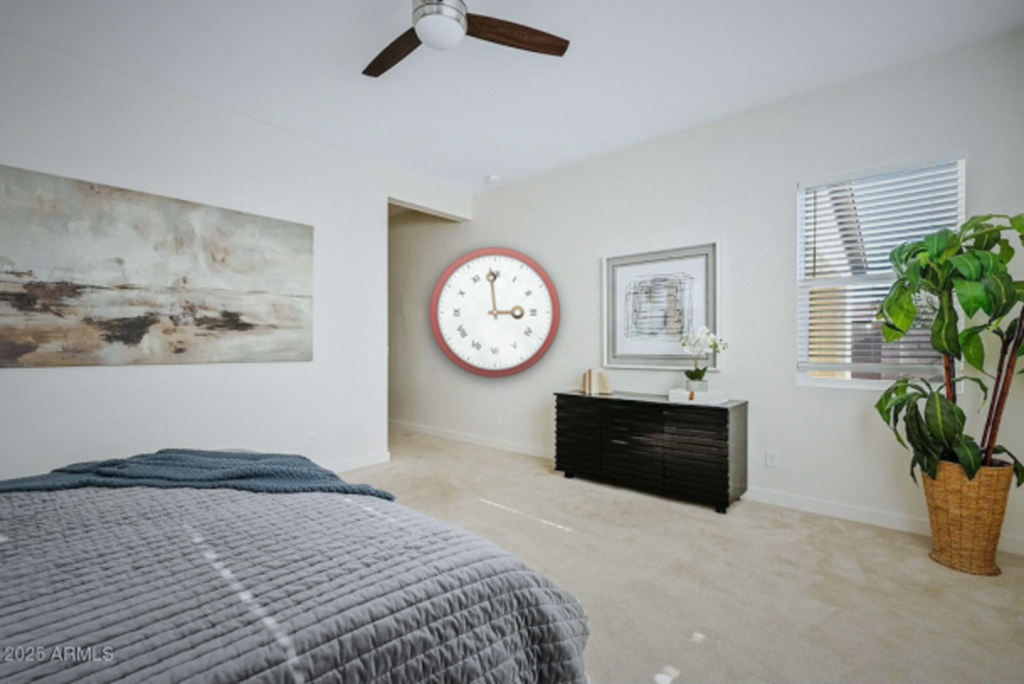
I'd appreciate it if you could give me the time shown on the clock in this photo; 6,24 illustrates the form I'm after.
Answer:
2,59
